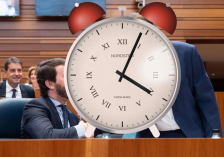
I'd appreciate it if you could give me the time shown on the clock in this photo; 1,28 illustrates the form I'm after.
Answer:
4,04
